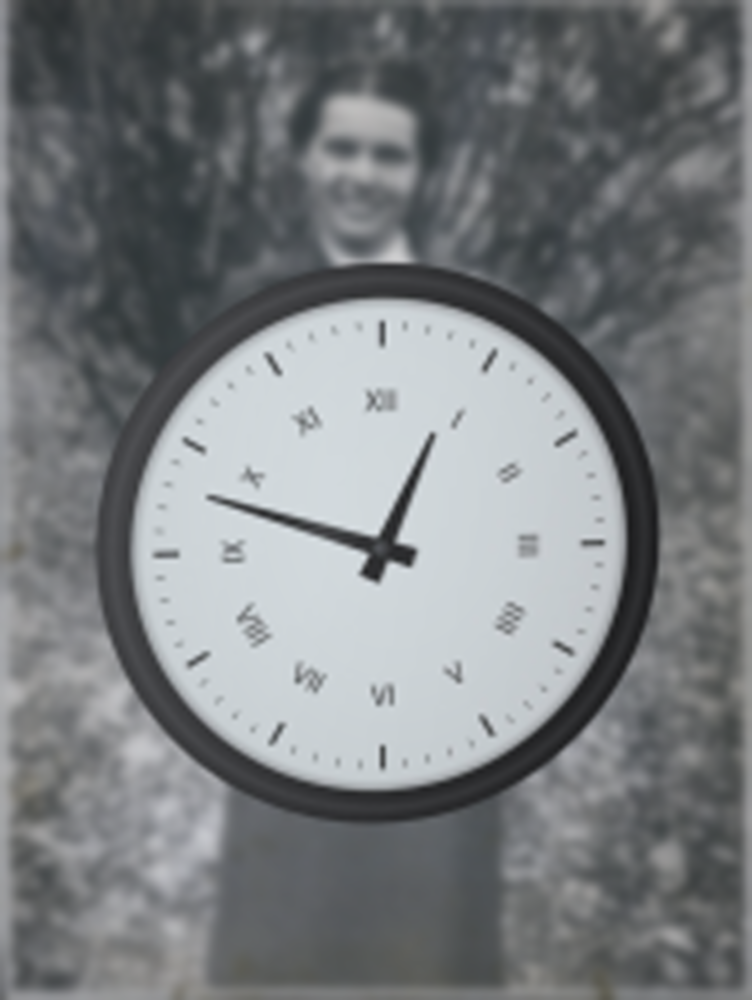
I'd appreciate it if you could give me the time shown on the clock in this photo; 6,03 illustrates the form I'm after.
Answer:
12,48
